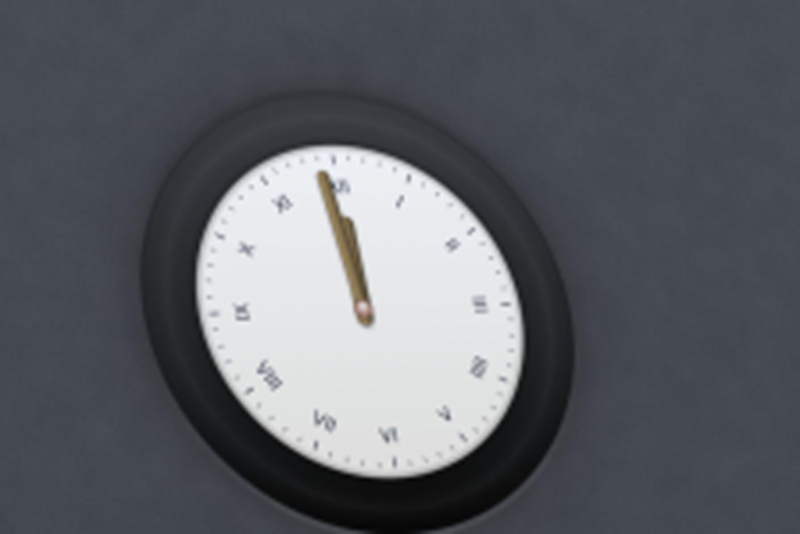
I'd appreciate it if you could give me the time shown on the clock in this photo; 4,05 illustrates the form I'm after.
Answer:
11,59
